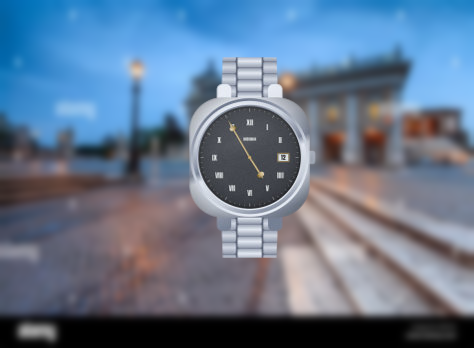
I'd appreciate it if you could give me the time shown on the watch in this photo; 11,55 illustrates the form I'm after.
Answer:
4,55
